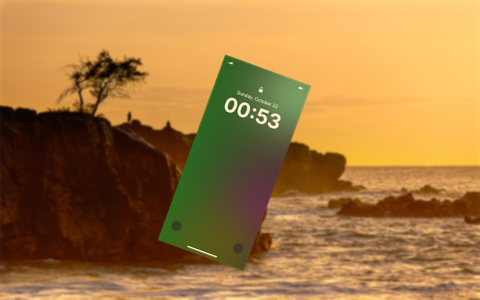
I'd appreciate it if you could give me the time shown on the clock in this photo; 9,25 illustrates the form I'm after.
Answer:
0,53
